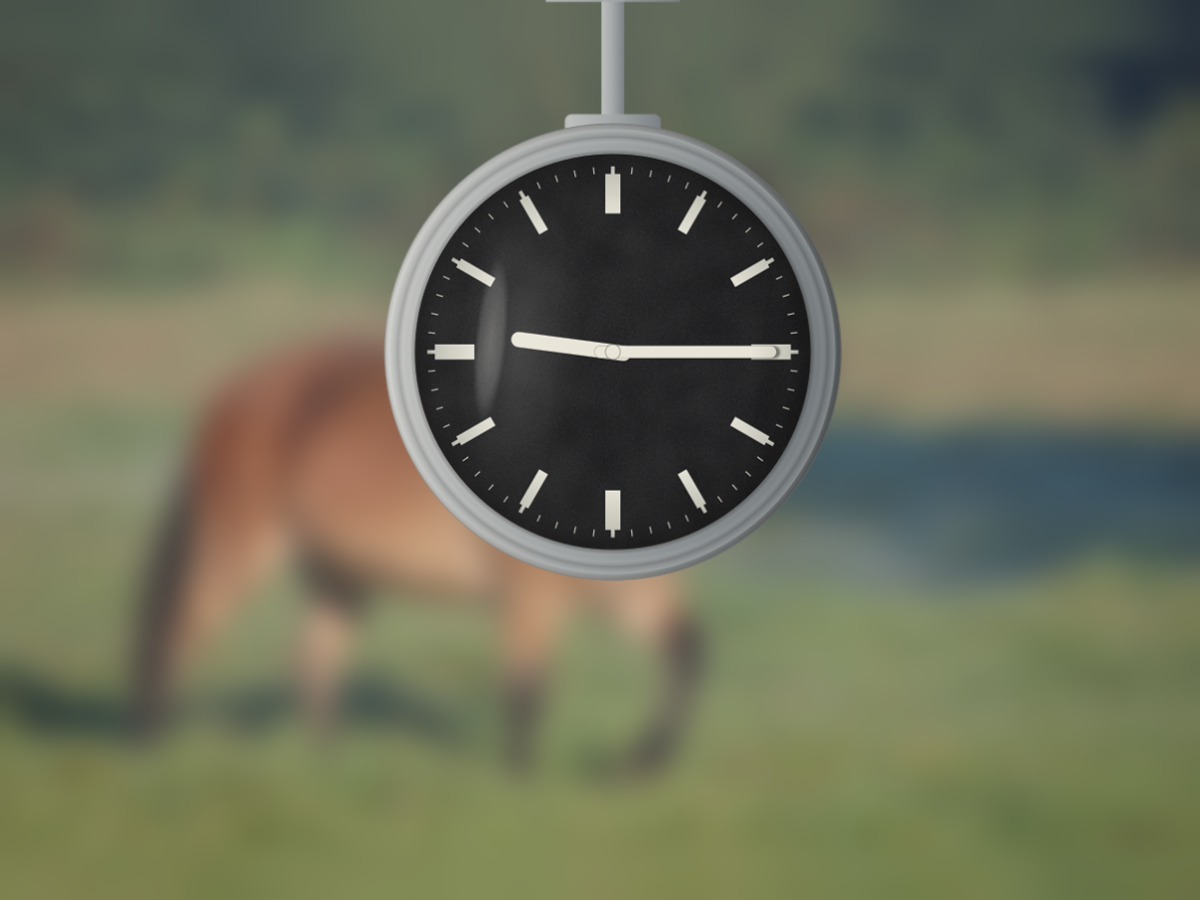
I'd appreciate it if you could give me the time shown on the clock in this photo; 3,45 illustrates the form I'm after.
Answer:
9,15
